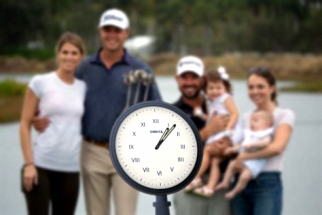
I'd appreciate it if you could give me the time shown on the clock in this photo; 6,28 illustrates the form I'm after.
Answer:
1,07
